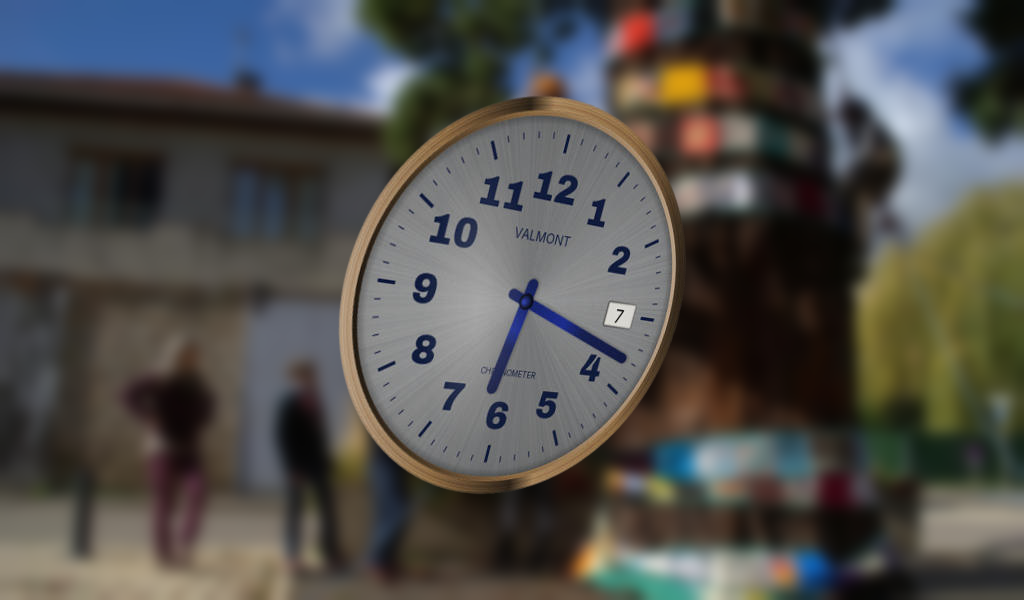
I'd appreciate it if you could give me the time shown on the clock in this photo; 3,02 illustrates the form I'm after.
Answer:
6,18
